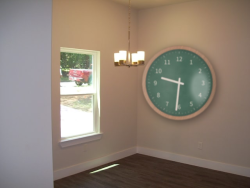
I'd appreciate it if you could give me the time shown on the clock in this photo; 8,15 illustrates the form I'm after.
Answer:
9,31
